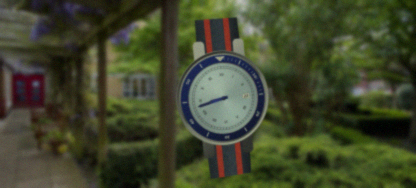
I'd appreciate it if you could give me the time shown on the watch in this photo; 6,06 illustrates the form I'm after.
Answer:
8,43
